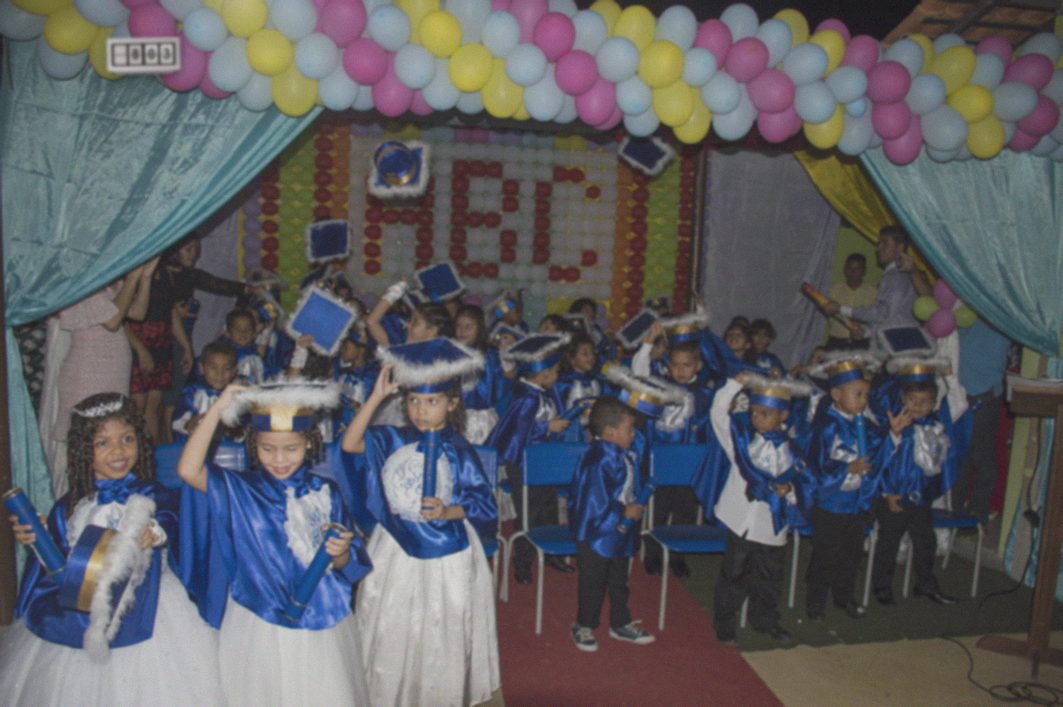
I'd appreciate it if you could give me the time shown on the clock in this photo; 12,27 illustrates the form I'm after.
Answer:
8,03
